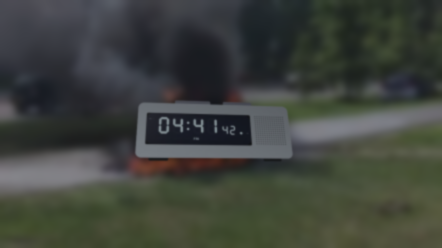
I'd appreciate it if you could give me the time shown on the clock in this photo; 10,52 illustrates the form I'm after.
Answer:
4,41
